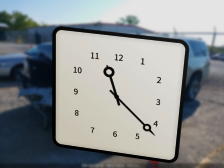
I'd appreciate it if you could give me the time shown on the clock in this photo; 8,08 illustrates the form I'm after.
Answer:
11,22
